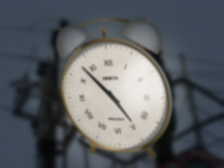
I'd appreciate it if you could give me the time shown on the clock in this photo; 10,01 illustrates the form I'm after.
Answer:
4,53
